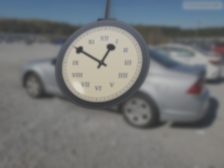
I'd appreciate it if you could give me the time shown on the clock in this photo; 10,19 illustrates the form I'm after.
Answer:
12,50
